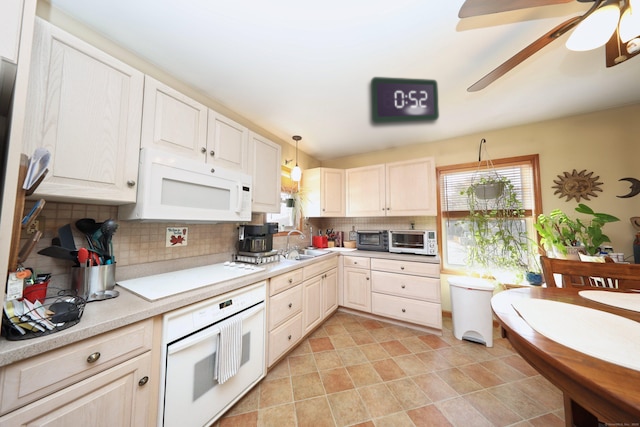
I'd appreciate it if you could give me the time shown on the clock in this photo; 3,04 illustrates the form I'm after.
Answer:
0,52
